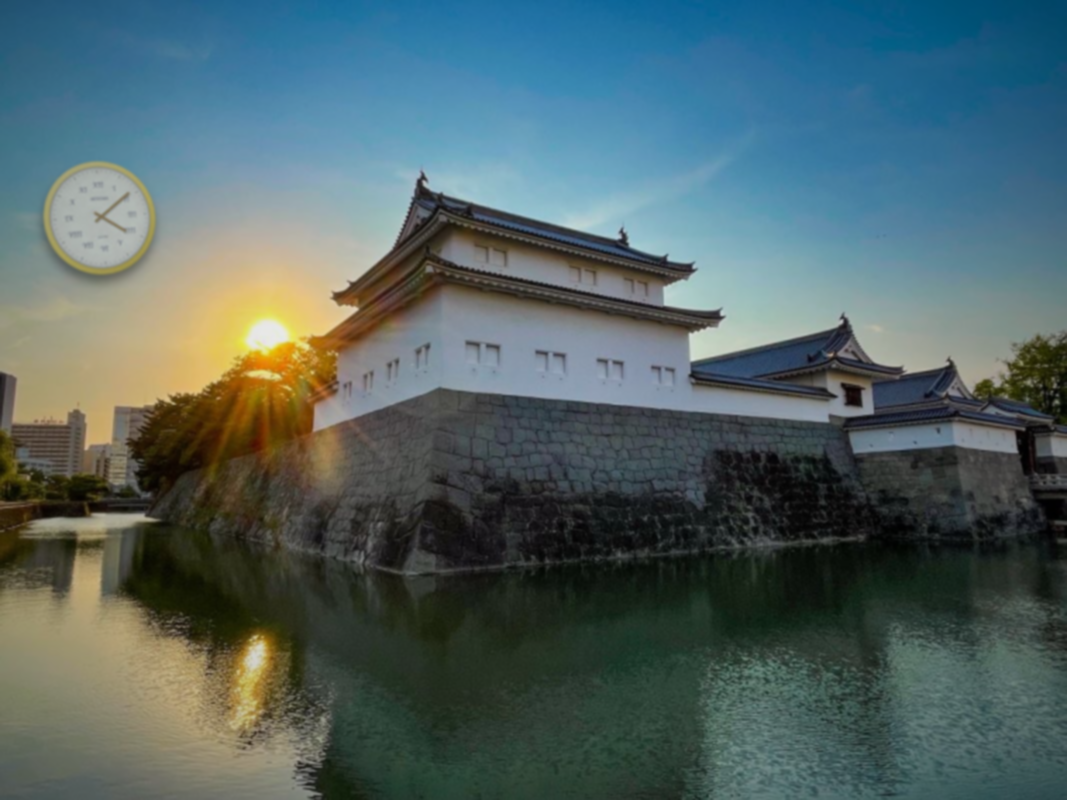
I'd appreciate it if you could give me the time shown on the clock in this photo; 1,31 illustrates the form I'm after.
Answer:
4,09
